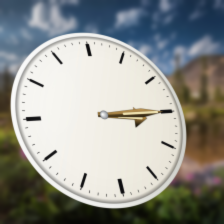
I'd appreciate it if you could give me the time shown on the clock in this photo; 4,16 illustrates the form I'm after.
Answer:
3,15
